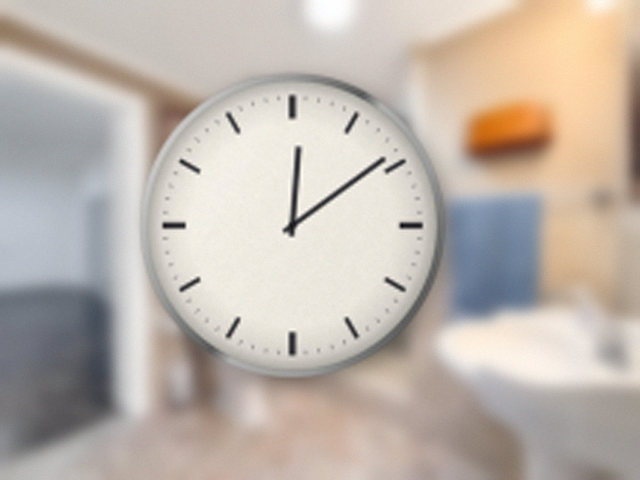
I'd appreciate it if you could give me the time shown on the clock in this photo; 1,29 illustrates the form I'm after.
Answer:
12,09
